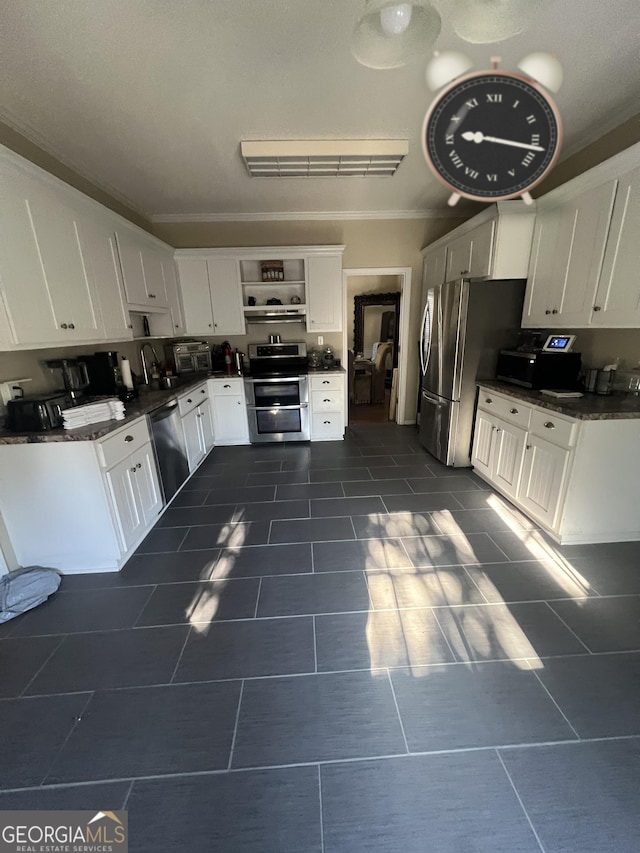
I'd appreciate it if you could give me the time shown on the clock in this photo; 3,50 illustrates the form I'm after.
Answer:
9,17
